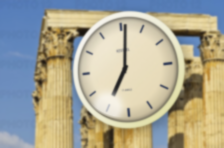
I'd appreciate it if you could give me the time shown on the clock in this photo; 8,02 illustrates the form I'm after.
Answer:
7,01
